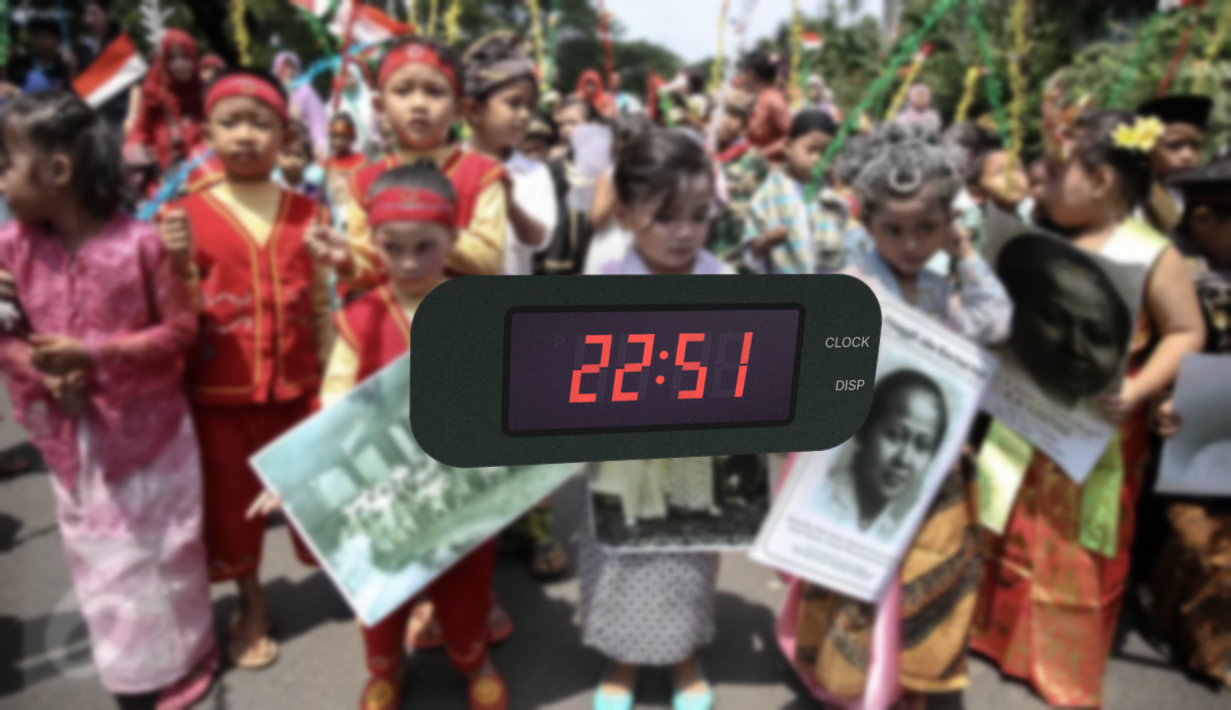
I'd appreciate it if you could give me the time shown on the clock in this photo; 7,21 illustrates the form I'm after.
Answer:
22,51
